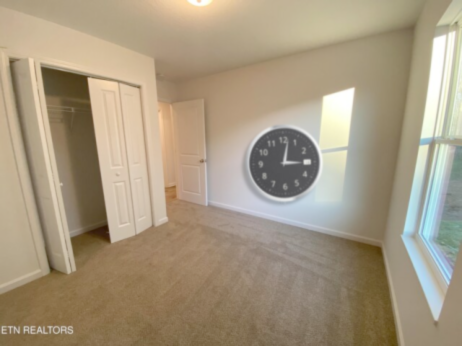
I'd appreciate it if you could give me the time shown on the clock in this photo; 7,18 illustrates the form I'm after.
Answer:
3,02
